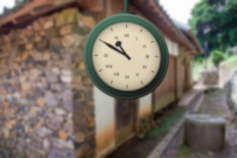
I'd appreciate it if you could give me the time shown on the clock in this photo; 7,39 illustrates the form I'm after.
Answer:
10,50
